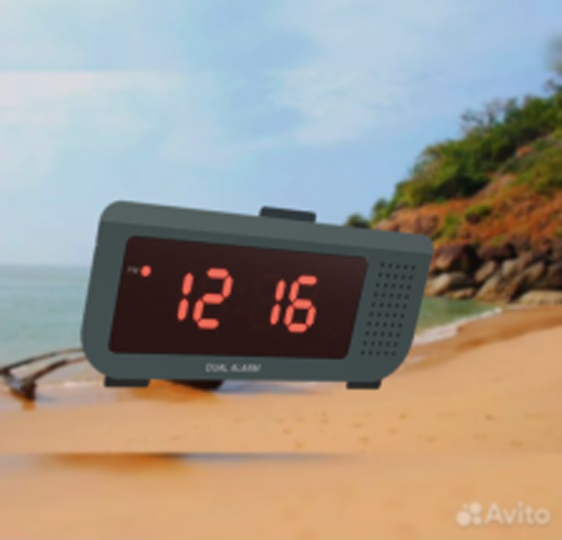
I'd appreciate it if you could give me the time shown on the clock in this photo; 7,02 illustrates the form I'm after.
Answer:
12,16
